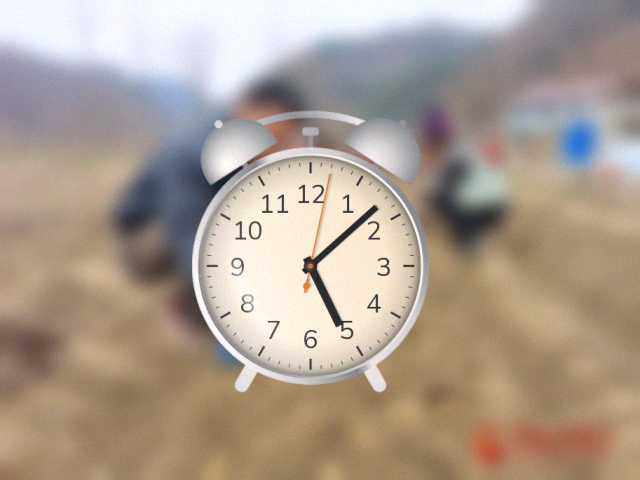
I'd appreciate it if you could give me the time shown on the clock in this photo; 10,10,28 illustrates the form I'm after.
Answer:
5,08,02
